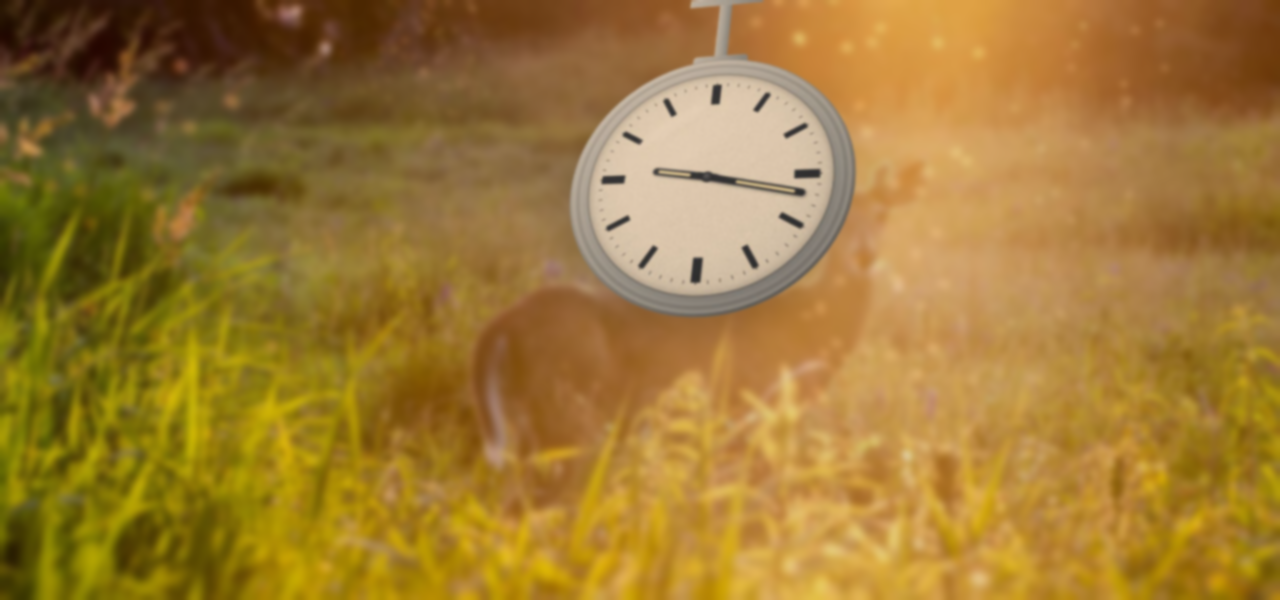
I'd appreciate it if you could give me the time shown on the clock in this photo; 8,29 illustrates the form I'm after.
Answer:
9,17
